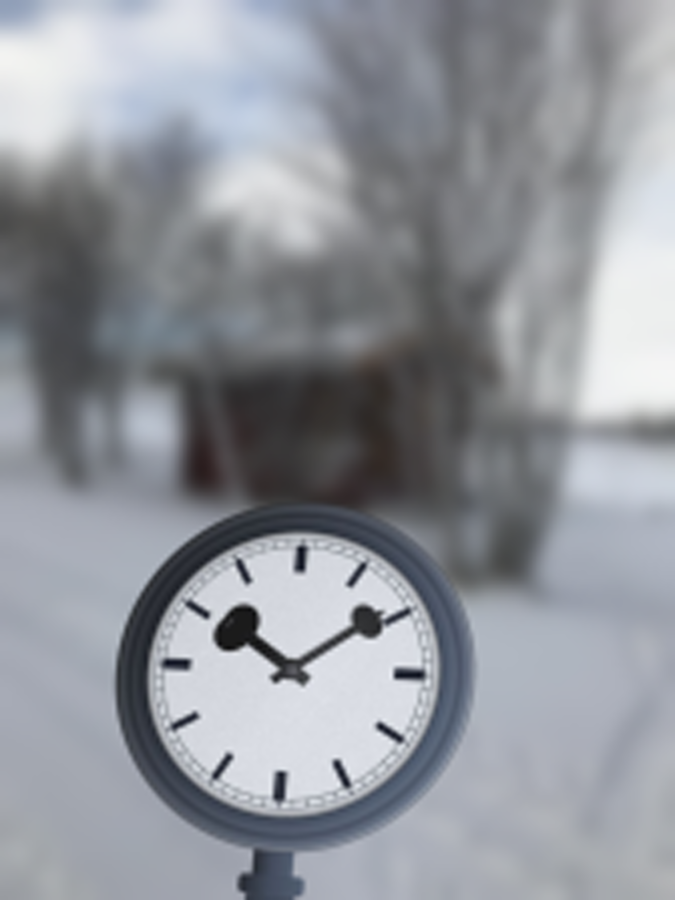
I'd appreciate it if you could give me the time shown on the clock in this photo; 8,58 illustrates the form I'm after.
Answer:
10,09
